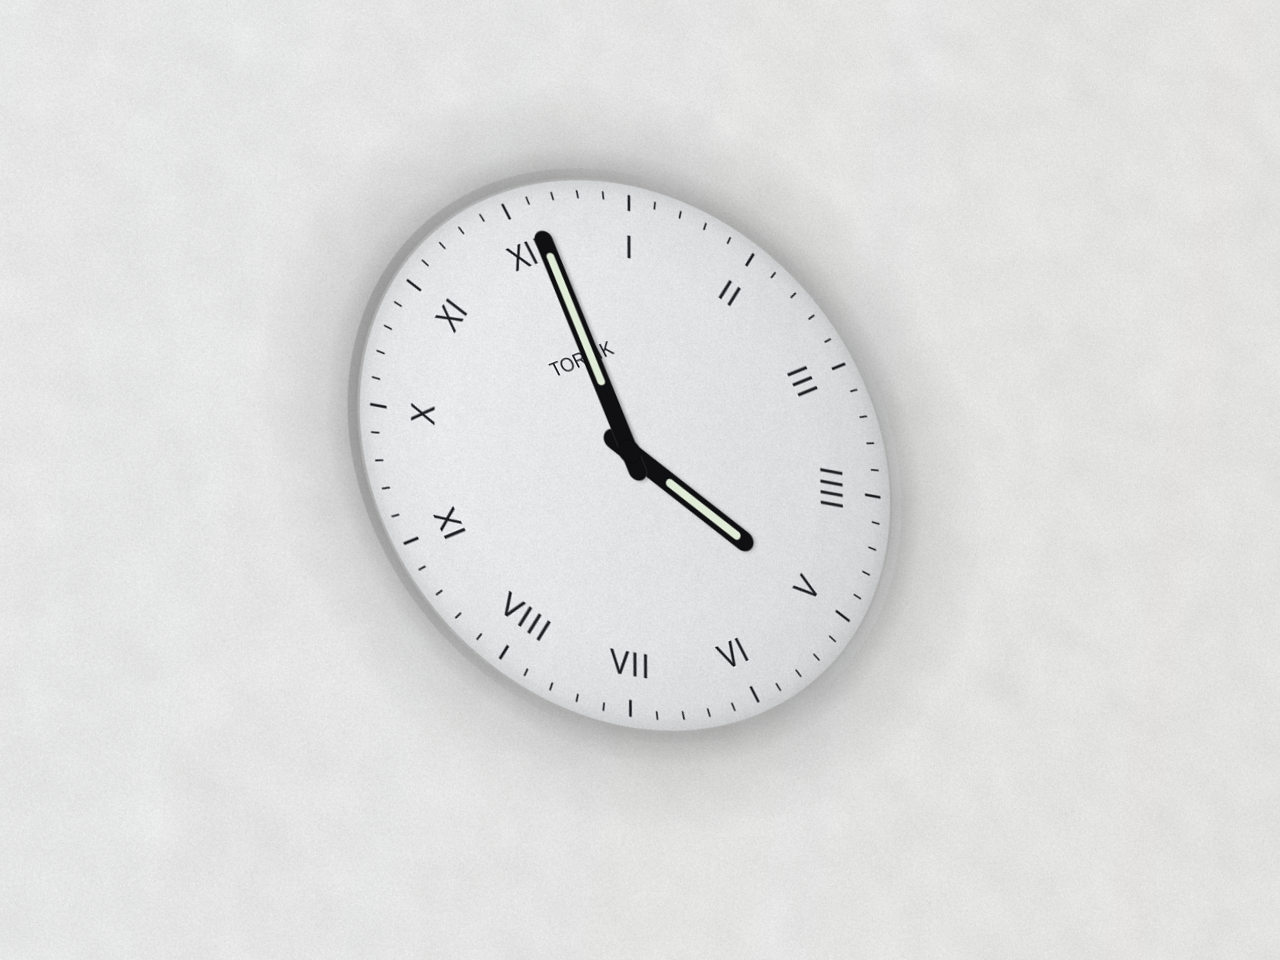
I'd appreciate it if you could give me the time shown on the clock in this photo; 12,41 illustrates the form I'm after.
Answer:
5,01
